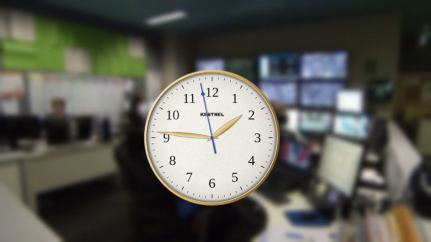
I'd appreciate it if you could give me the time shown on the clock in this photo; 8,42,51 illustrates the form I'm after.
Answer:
1,45,58
